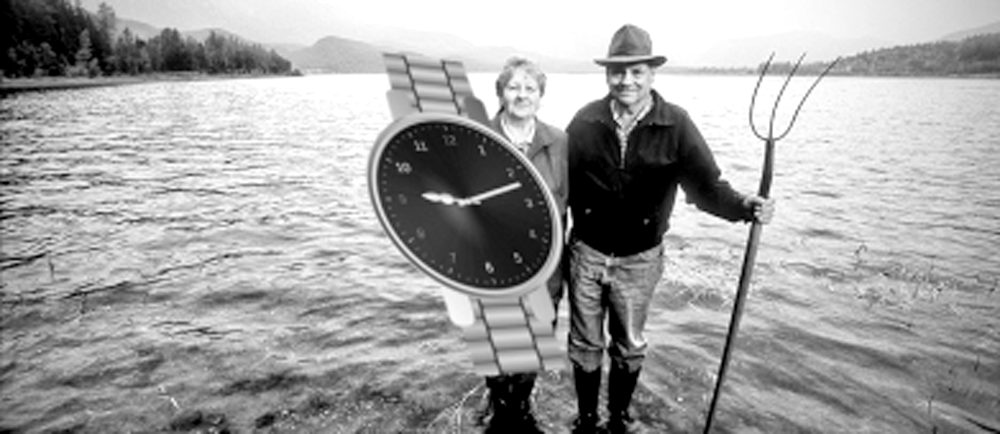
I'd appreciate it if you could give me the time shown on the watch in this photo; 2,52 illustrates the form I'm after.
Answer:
9,12
